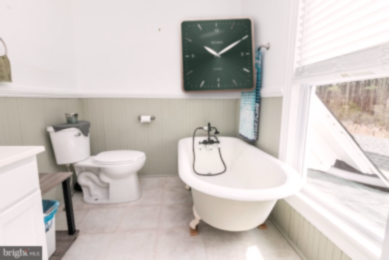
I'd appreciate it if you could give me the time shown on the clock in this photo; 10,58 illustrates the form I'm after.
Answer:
10,10
